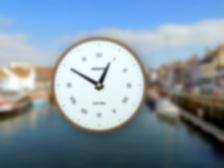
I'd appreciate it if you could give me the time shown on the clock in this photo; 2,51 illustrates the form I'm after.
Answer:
12,50
